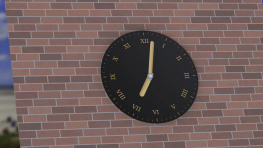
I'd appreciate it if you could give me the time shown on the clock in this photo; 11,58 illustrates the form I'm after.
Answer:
7,02
